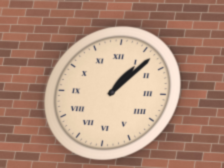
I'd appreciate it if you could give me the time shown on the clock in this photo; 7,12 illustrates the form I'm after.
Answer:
1,07
